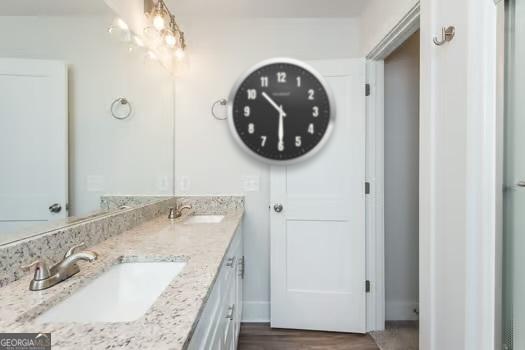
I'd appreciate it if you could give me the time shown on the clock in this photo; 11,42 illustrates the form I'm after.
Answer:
10,30
